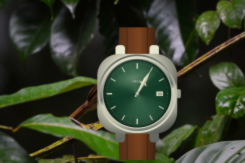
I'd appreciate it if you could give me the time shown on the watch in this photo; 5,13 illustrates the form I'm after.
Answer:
1,05
